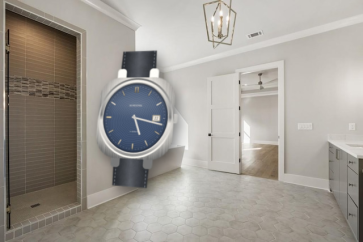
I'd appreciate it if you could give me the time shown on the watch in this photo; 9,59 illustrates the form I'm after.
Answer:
5,17
